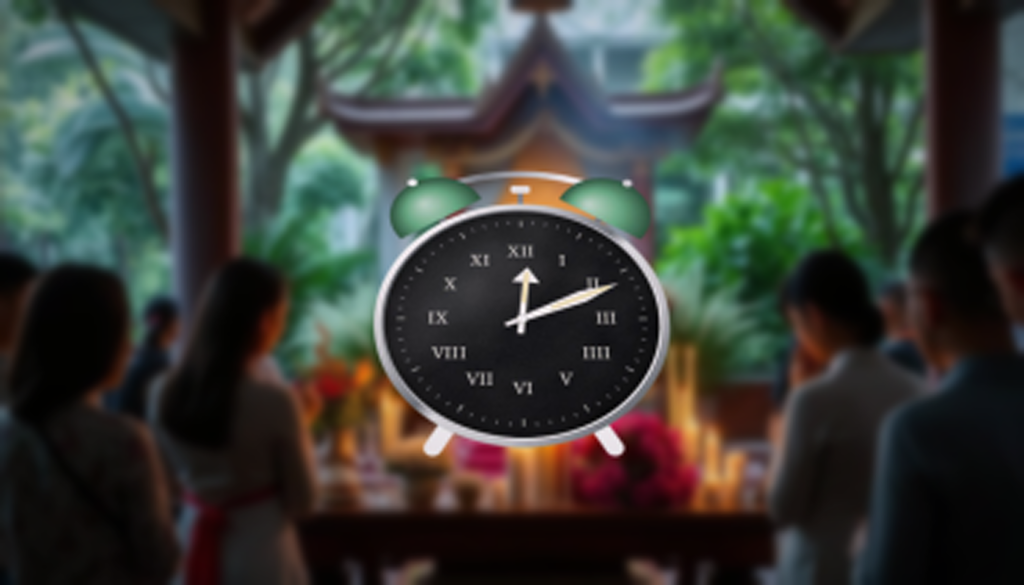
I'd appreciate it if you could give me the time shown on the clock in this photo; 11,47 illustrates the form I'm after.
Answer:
12,11
